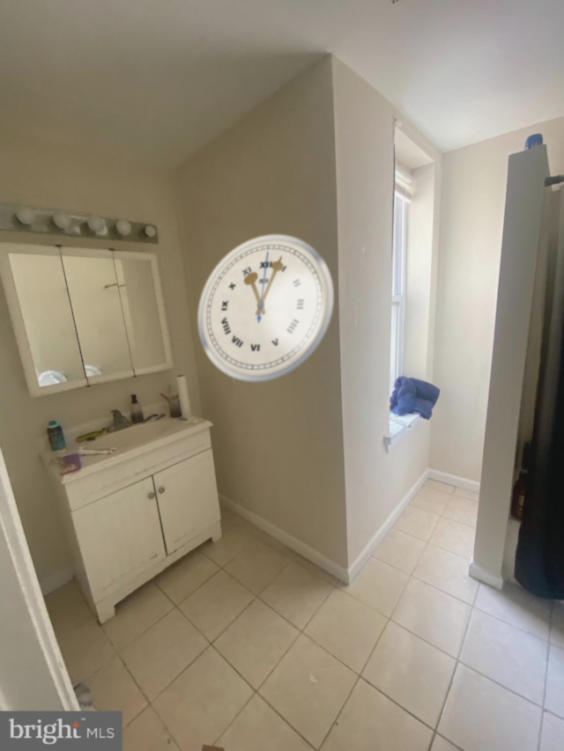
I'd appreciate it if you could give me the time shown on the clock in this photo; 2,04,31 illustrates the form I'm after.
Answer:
11,03,00
